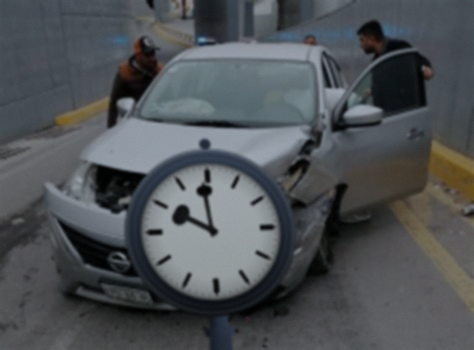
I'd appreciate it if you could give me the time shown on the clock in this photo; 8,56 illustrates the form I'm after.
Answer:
9,59
